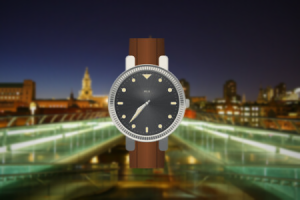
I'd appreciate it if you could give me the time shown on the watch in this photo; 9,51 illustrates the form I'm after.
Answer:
7,37
